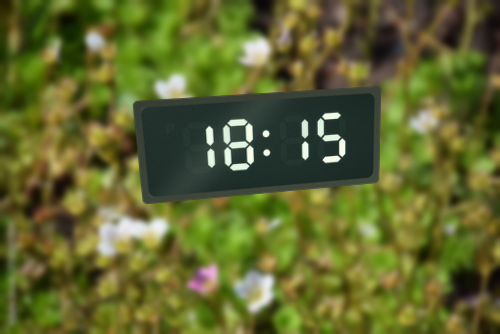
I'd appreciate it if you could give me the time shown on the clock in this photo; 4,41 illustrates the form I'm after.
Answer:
18,15
